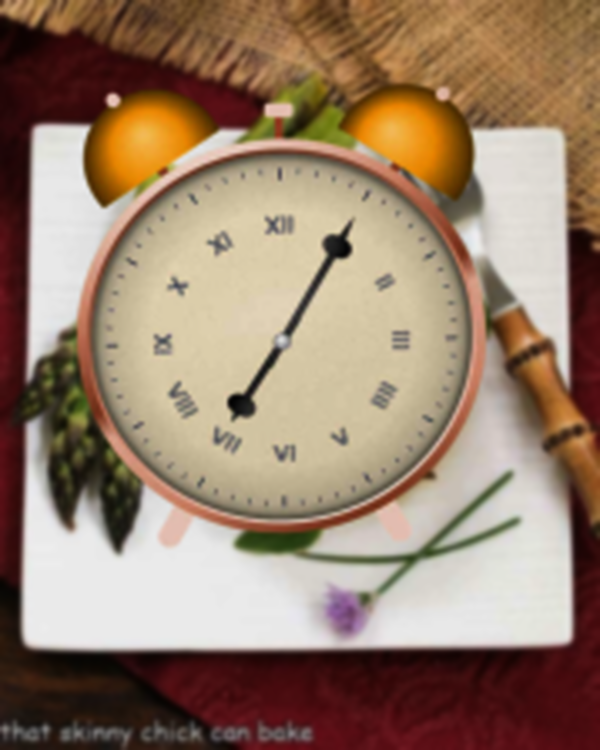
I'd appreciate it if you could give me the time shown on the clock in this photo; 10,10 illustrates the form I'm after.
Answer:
7,05
